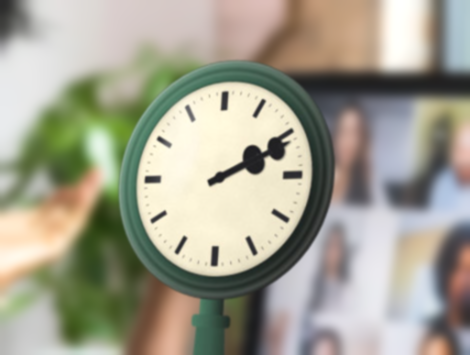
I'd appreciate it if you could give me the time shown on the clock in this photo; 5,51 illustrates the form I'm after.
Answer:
2,11
